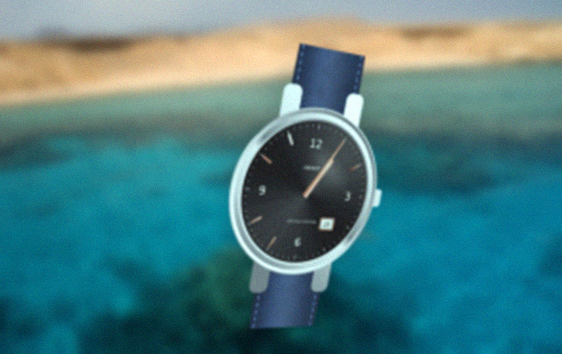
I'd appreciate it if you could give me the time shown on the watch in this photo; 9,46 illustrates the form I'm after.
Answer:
1,05
